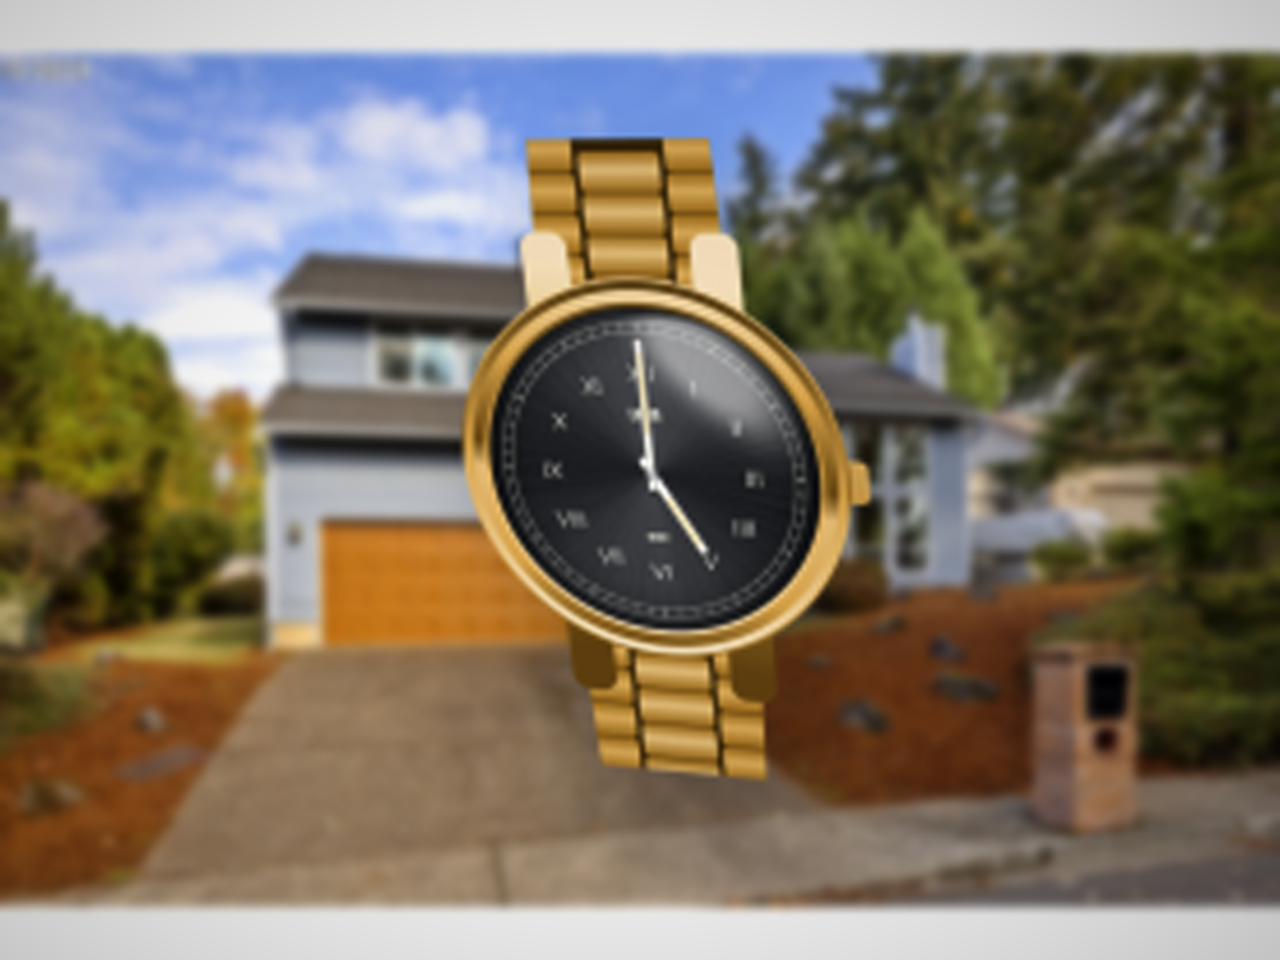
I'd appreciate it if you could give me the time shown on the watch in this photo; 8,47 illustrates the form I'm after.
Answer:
5,00
